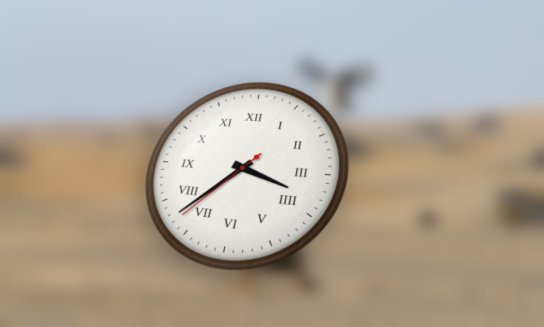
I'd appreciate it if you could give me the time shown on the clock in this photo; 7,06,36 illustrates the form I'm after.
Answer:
3,37,37
